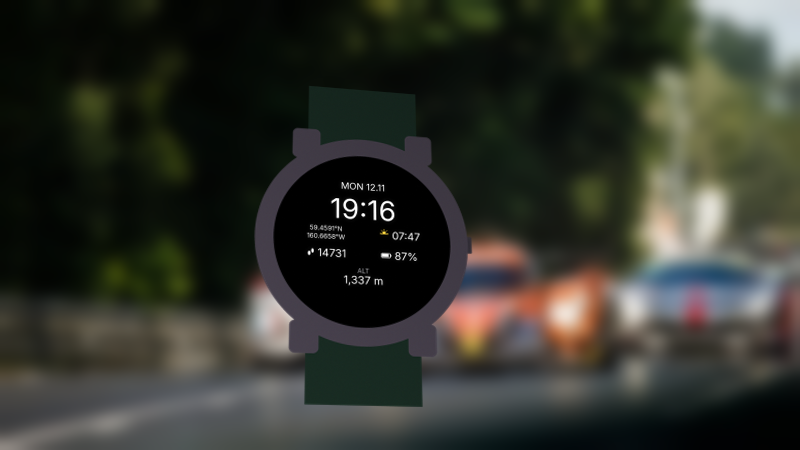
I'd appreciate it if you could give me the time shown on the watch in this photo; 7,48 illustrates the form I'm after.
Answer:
19,16
